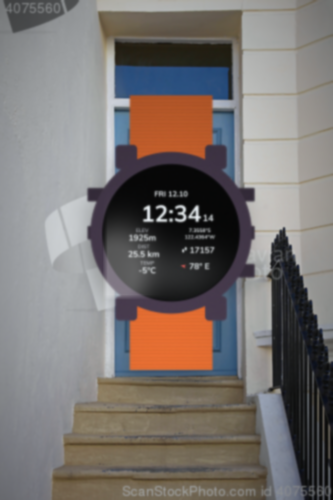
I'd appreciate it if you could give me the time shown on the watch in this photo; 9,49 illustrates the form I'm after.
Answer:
12,34
